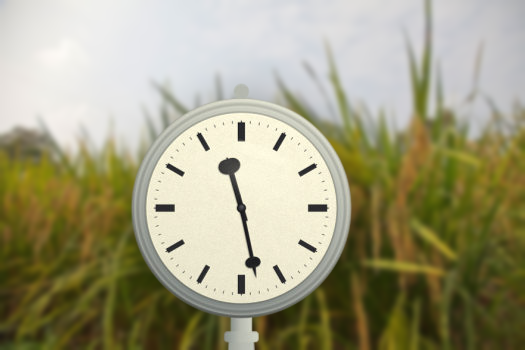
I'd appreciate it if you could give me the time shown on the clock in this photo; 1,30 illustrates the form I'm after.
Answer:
11,28
